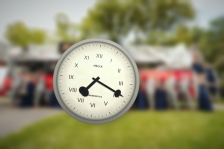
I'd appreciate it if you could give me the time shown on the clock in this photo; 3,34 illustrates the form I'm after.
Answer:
7,19
